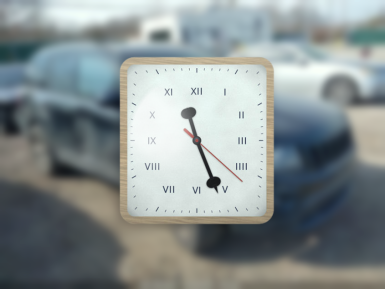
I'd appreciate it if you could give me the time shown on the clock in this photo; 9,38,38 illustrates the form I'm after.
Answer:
11,26,22
